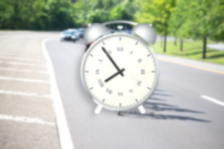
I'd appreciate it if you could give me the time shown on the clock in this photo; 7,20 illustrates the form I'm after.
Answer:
7,54
